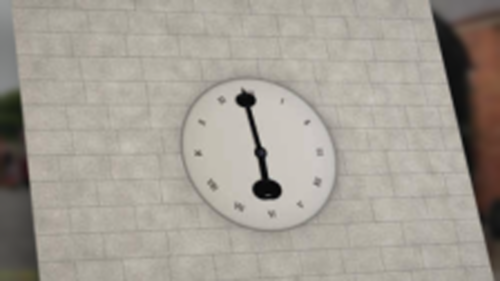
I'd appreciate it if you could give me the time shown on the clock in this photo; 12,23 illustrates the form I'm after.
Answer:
5,59
